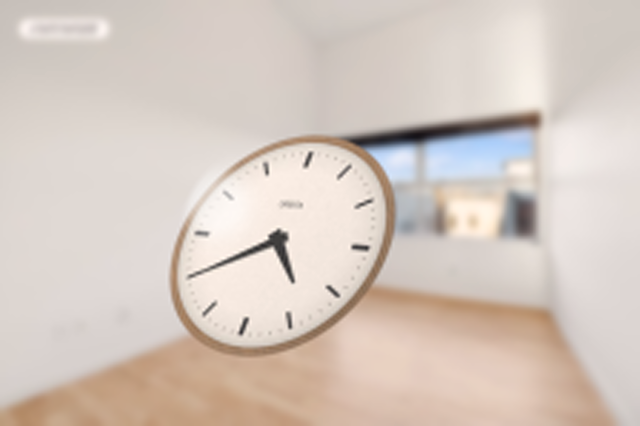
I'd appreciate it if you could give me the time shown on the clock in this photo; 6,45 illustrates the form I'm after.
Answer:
4,40
